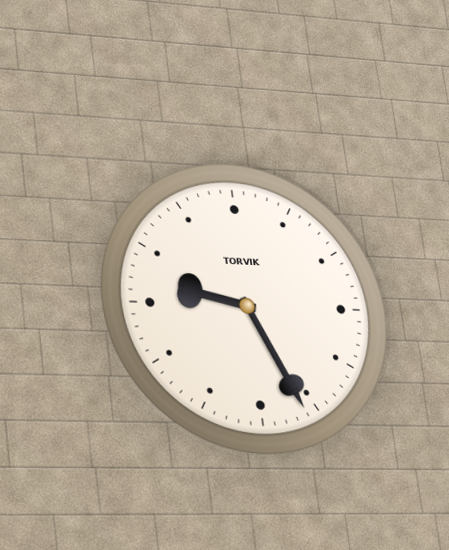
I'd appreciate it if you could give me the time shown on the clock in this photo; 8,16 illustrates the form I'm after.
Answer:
9,26
